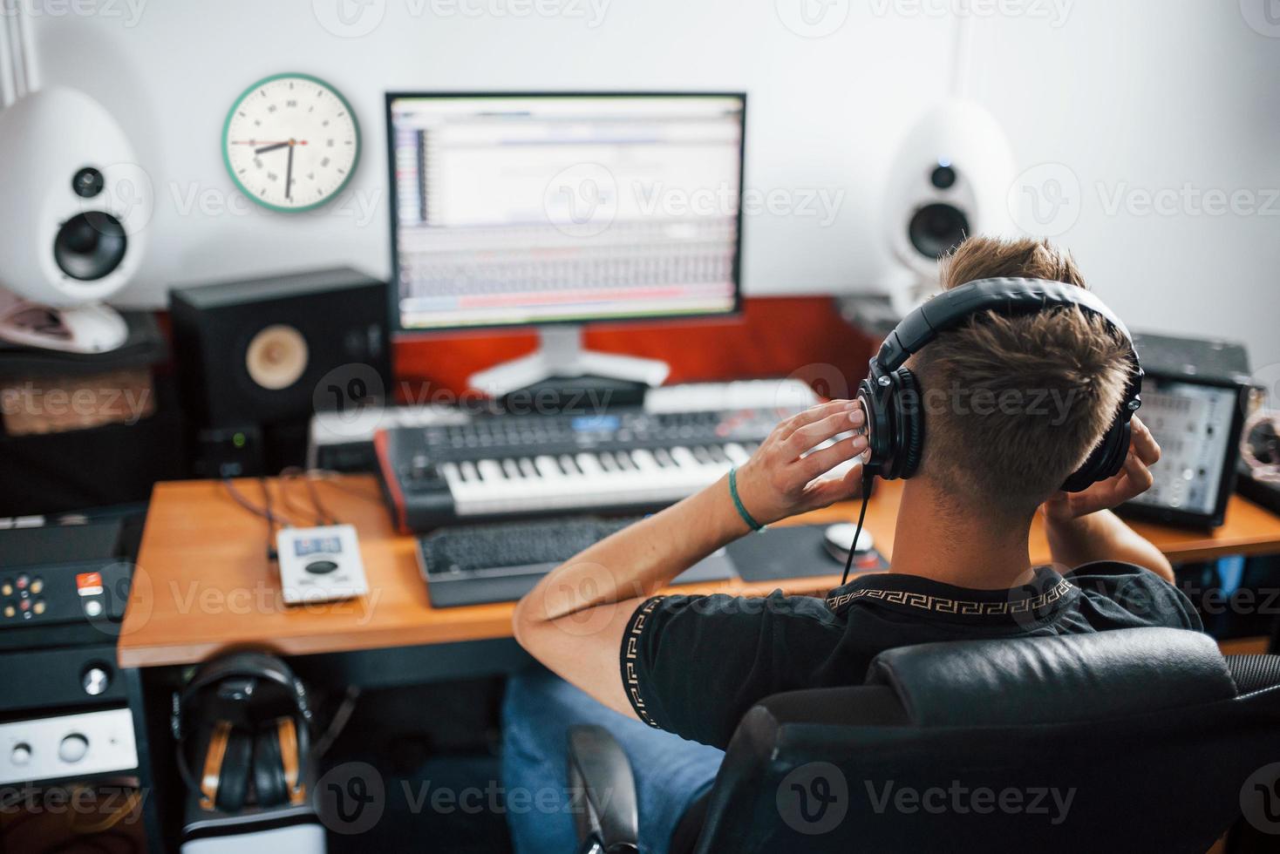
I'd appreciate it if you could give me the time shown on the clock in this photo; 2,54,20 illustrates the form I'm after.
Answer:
8,30,45
